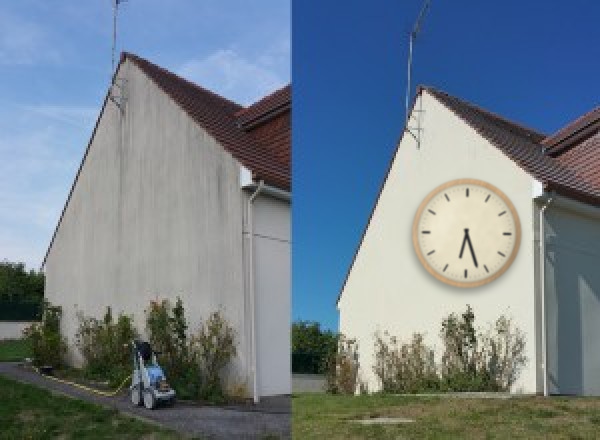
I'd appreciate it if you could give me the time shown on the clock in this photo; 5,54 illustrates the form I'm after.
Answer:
6,27
